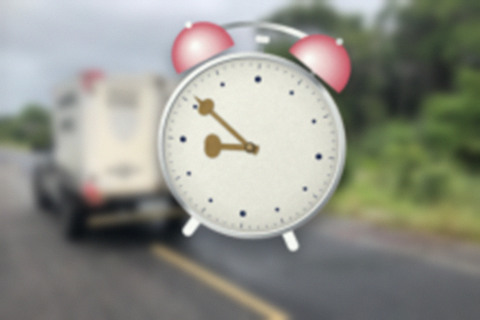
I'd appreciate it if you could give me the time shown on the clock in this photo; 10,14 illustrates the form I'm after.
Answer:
8,51
